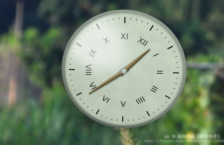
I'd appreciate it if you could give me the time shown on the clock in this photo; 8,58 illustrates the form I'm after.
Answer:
12,34
